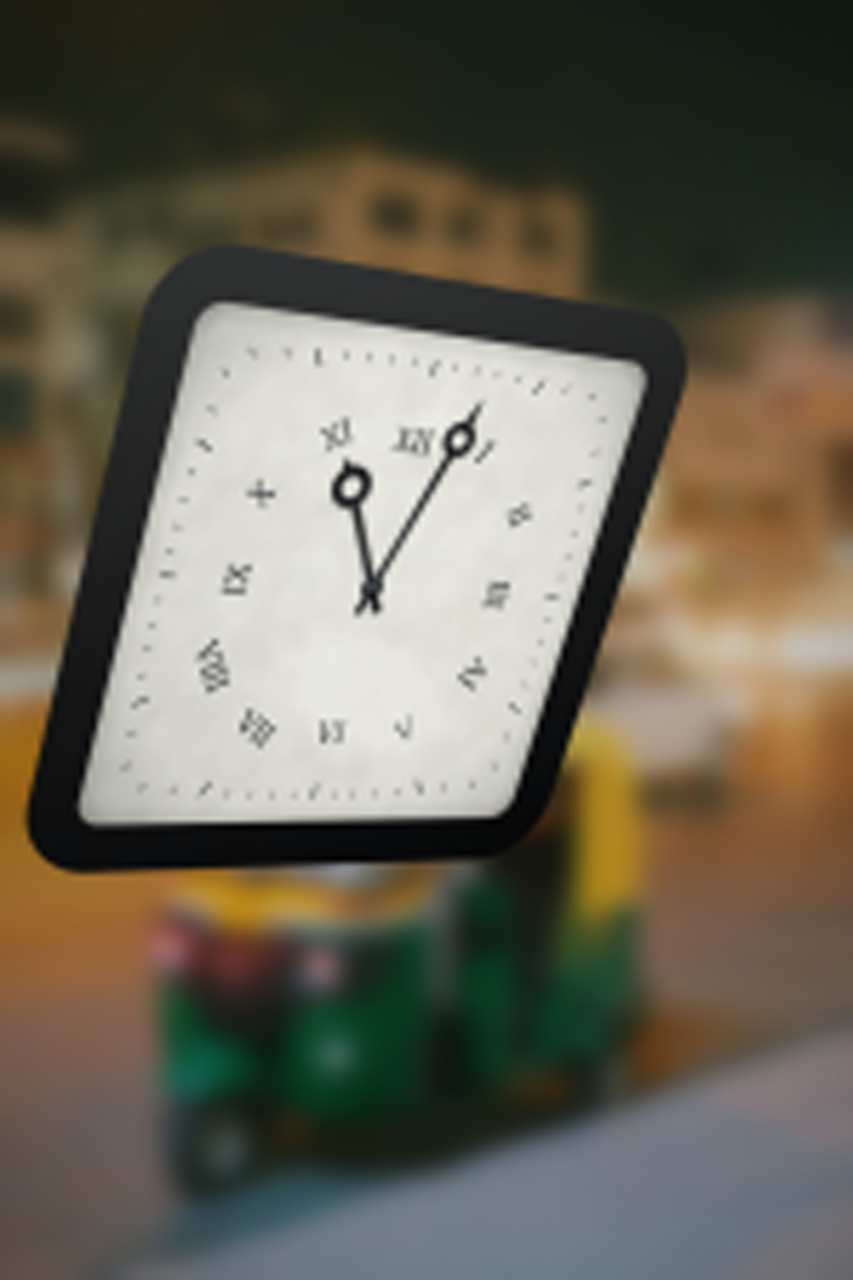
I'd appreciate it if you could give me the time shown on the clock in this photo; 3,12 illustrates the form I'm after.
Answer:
11,03
